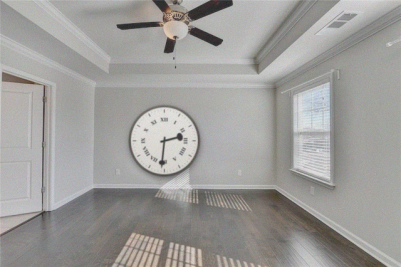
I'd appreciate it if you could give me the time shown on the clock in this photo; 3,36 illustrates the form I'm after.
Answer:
2,31
